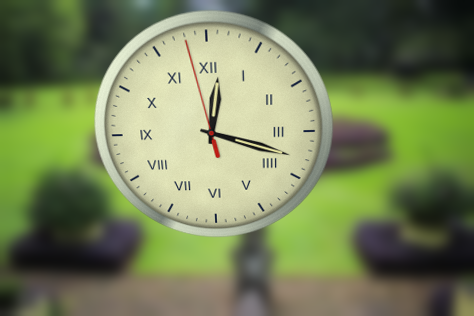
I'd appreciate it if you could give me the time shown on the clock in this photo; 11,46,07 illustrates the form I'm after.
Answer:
12,17,58
